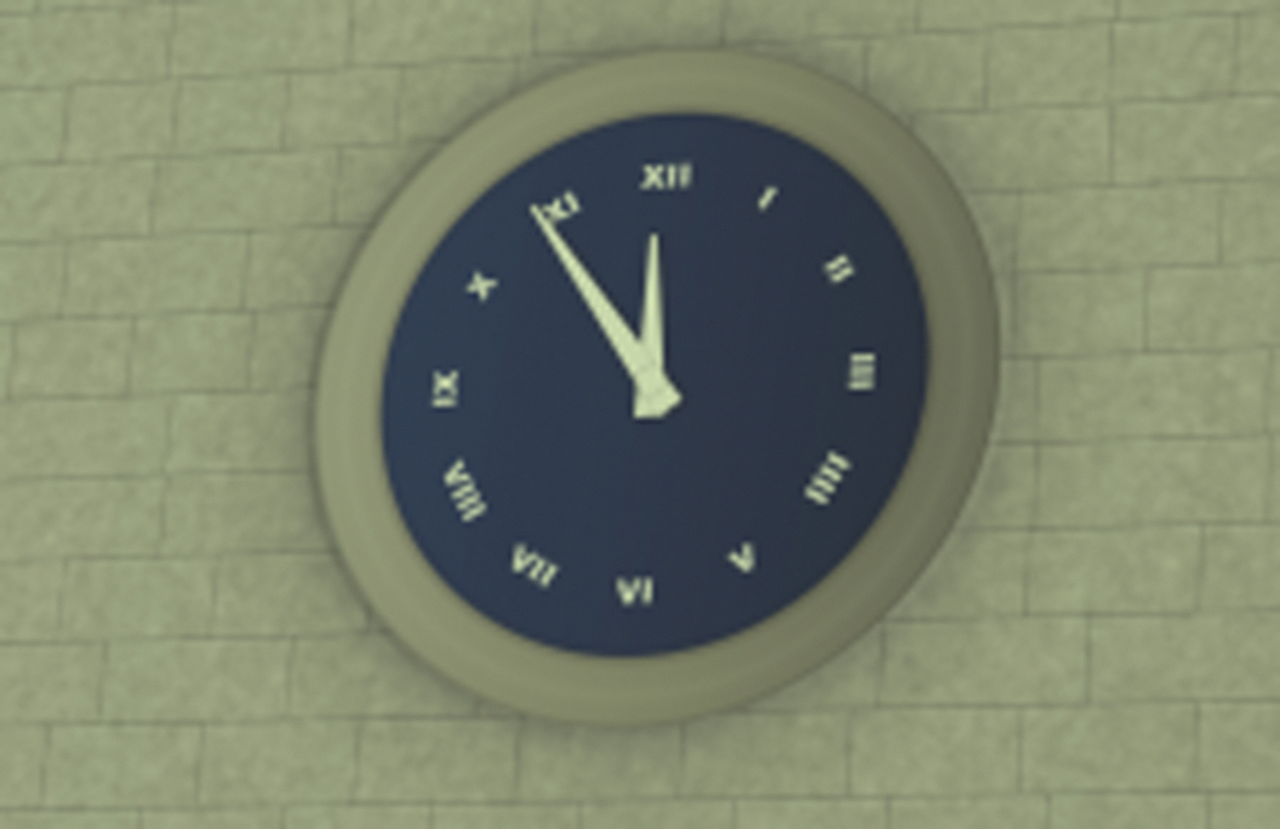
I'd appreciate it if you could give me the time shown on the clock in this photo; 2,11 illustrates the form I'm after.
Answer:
11,54
